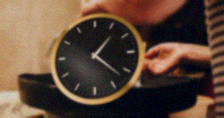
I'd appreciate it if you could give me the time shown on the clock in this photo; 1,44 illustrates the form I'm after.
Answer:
1,22
